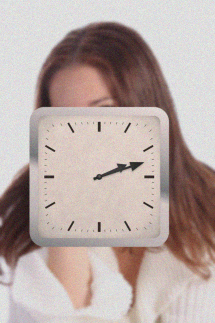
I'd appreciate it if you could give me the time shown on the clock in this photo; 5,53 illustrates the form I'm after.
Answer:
2,12
